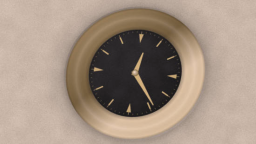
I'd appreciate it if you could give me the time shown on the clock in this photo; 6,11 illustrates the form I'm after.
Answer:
12,24
